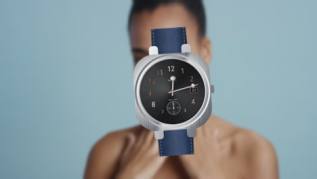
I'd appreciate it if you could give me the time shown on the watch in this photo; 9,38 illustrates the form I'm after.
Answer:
12,13
